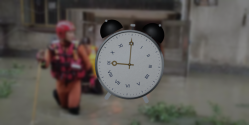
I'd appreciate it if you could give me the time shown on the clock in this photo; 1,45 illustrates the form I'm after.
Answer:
9,00
